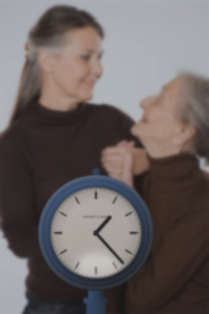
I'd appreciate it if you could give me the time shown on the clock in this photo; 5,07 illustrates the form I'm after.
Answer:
1,23
